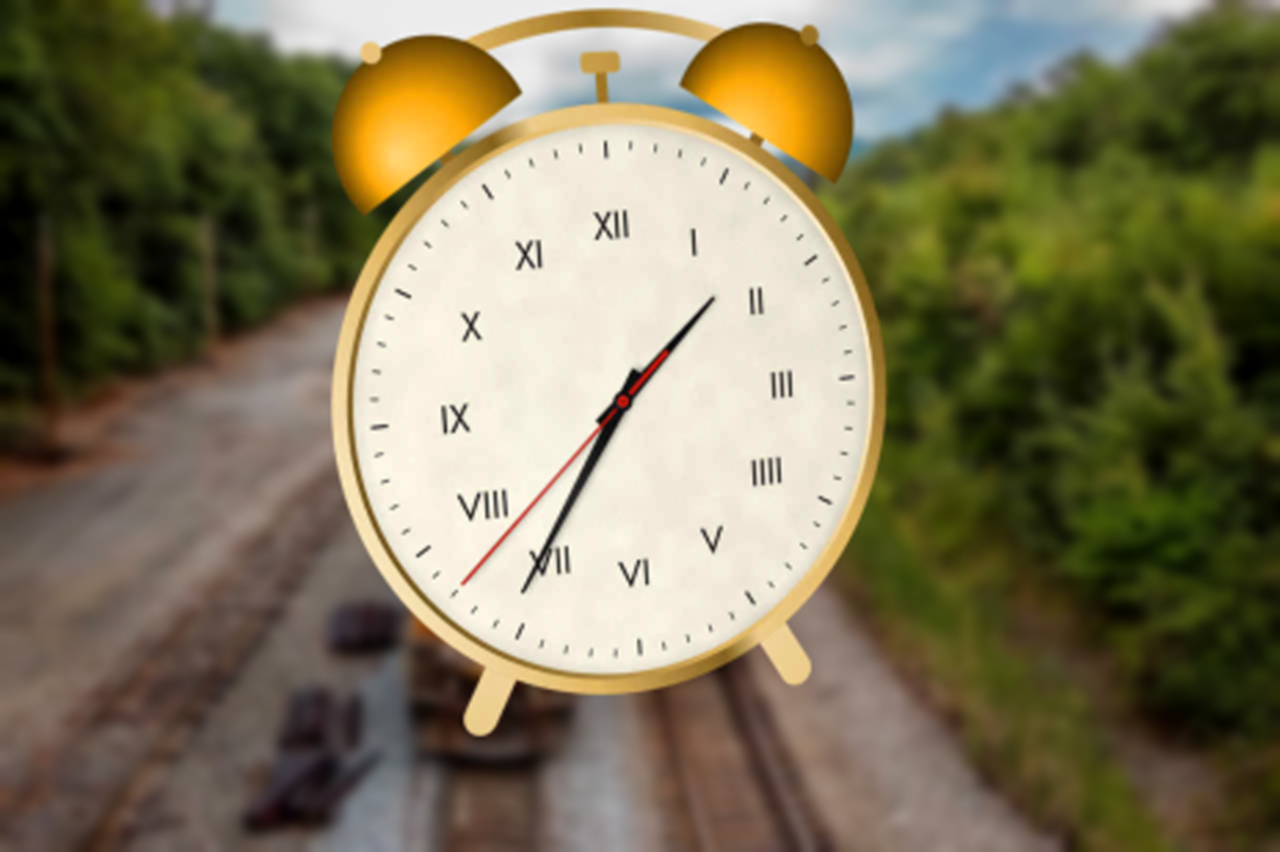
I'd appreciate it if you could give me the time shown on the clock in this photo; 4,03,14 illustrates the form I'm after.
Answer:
1,35,38
